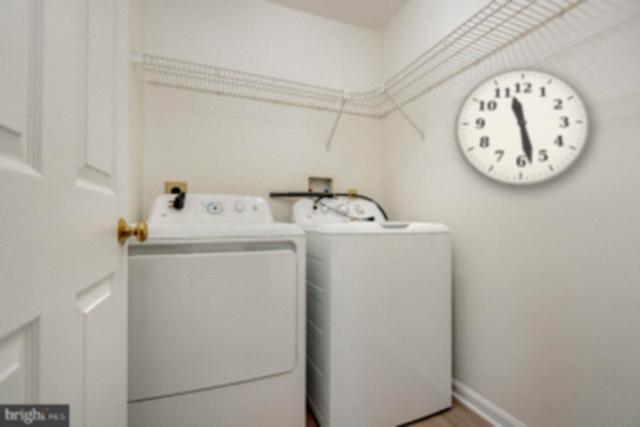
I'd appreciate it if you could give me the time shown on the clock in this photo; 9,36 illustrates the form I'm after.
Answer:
11,28
